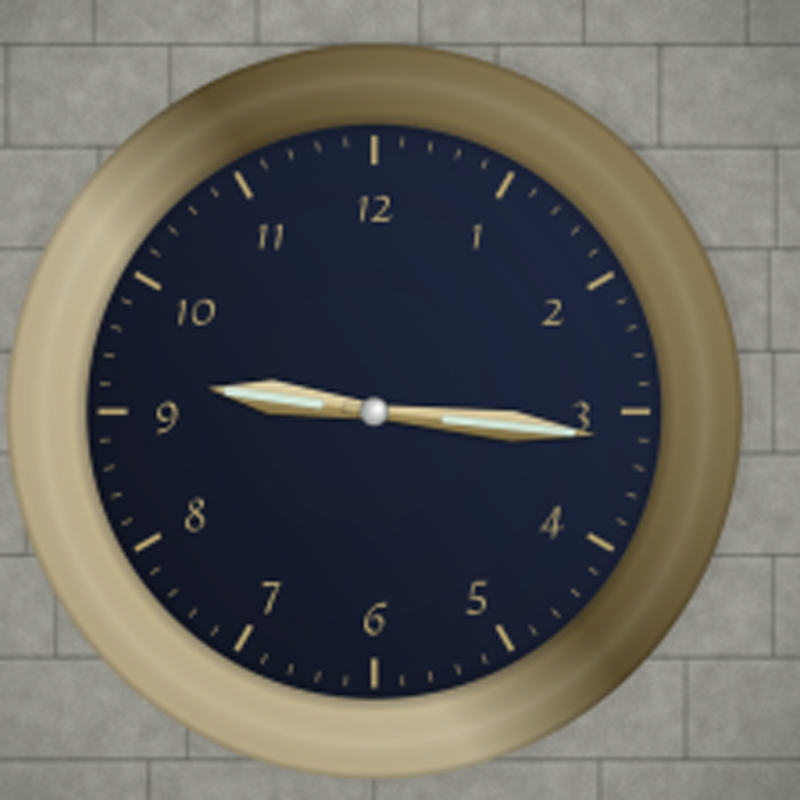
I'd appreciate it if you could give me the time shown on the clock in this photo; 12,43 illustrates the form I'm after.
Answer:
9,16
